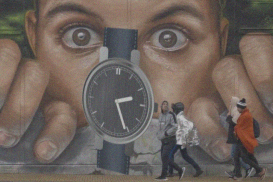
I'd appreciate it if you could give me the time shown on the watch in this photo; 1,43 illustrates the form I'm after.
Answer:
2,26
